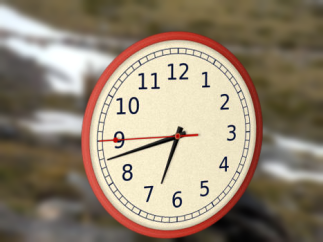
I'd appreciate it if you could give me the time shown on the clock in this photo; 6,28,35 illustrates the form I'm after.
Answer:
6,42,45
